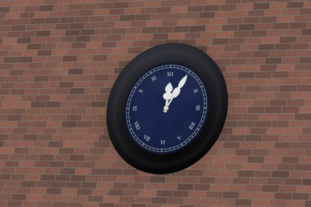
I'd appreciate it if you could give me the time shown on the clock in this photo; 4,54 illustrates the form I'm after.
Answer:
12,05
